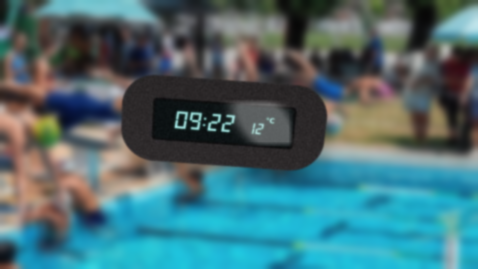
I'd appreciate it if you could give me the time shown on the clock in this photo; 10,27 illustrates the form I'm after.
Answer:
9,22
